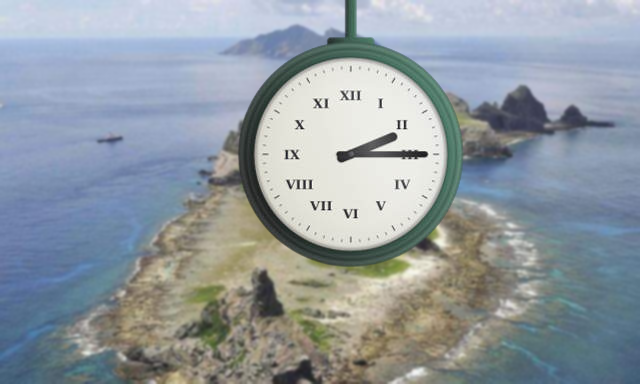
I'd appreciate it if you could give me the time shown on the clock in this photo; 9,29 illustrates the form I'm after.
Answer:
2,15
